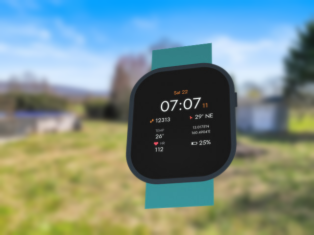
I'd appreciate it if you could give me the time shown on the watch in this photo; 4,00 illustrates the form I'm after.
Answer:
7,07
